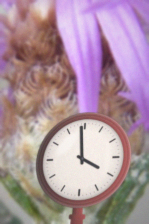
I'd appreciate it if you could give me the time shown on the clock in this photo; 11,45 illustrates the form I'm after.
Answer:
3,59
